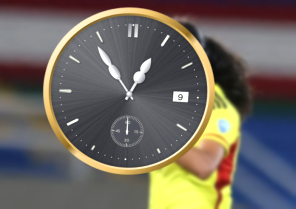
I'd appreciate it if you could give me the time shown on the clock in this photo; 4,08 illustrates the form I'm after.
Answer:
12,54
